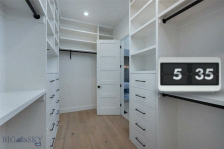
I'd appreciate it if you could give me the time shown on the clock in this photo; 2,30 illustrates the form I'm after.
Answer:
5,35
